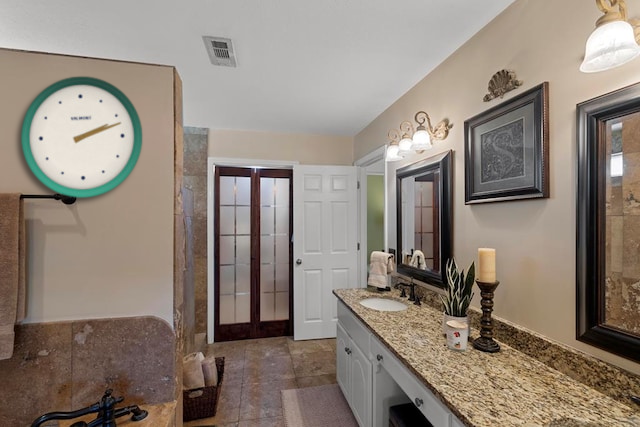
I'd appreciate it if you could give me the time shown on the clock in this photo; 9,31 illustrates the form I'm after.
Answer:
2,12
